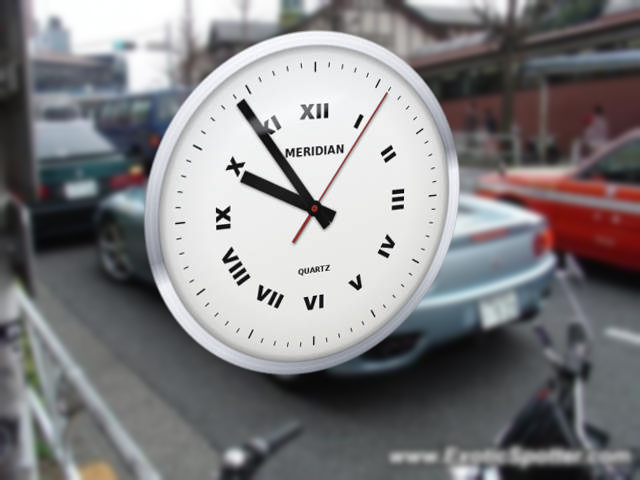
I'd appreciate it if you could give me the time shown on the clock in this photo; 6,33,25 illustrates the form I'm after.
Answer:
9,54,06
